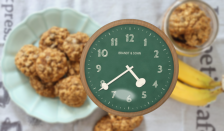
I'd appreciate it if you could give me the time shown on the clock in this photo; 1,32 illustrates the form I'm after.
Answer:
4,39
